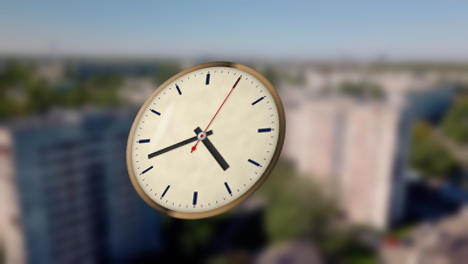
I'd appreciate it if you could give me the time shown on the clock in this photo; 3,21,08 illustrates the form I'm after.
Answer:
4,42,05
